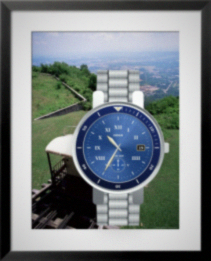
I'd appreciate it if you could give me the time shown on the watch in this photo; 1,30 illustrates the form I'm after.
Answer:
10,35
